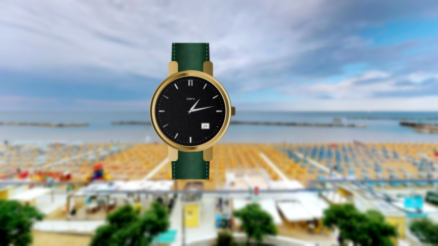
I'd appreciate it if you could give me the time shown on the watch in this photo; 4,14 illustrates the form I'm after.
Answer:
1,13
